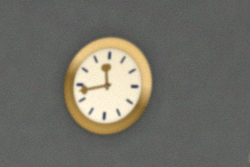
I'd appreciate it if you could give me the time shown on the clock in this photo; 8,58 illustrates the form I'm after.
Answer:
11,43
